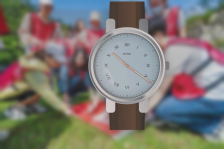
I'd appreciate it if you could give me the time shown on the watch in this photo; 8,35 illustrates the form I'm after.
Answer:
10,21
